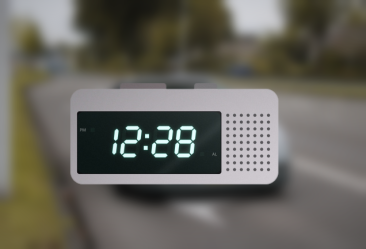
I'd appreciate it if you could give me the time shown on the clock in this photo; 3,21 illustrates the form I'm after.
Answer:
12,28
